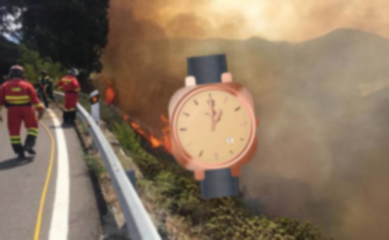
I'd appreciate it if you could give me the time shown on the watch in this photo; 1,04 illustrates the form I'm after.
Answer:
1,00
